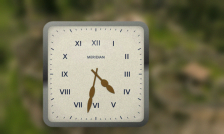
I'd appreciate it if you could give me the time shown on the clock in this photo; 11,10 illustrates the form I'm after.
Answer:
4,32
